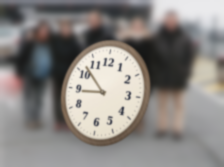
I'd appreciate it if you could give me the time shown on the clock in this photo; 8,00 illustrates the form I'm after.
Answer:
8,52
